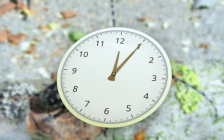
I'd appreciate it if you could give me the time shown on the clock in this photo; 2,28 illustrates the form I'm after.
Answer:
12,05
